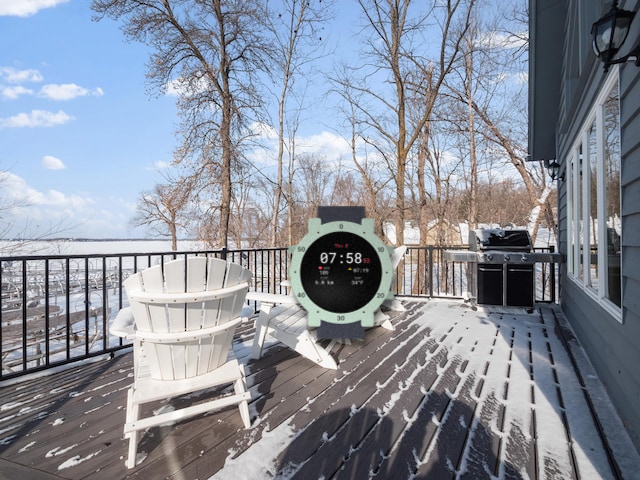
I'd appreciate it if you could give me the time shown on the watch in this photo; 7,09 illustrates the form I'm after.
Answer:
7,58
